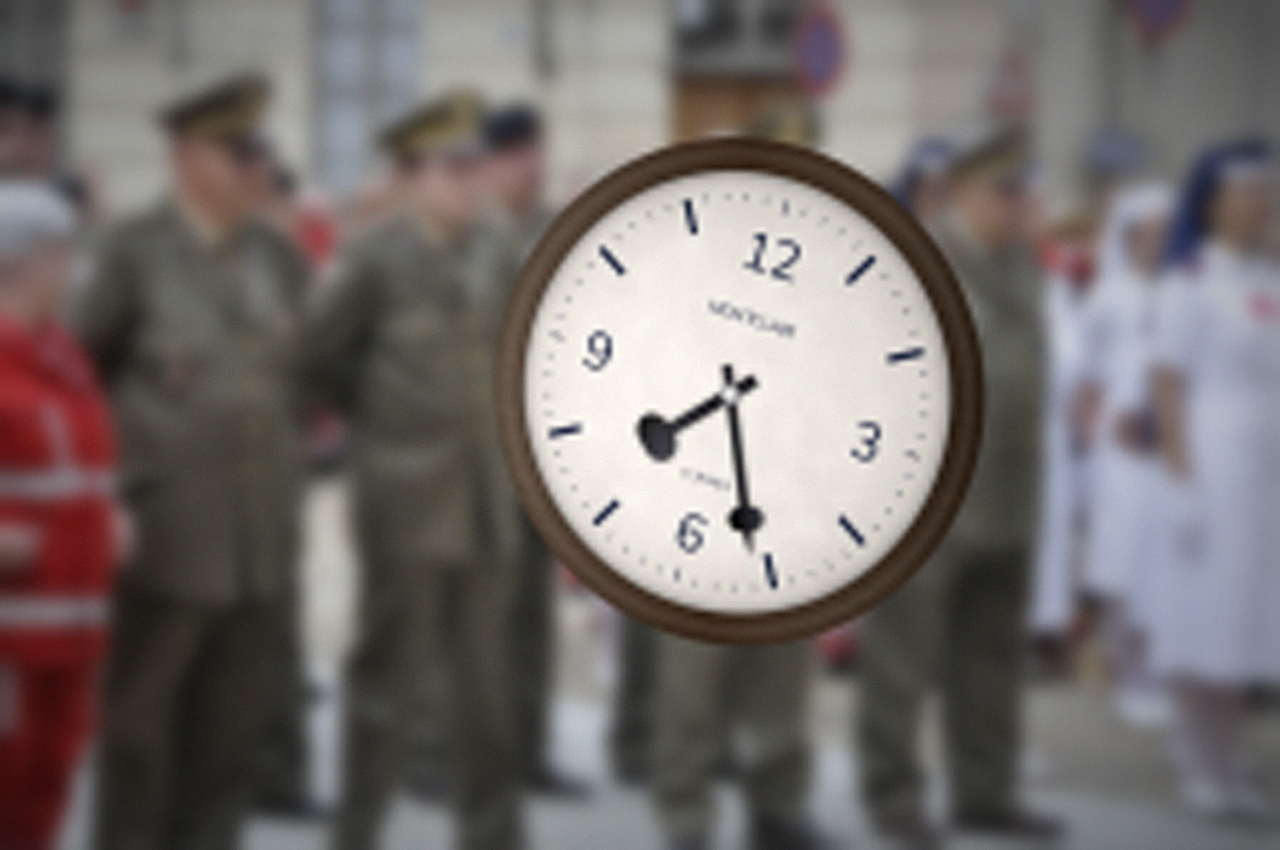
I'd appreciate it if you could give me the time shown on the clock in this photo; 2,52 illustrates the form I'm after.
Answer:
7,26
